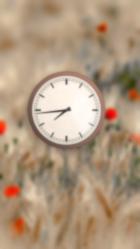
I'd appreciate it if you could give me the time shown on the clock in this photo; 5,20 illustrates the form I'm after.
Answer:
7,44
